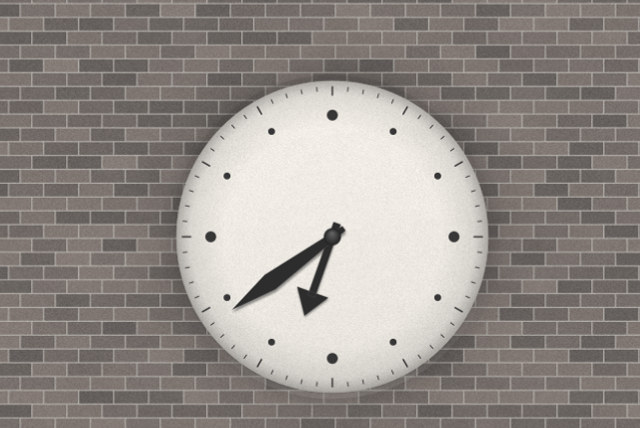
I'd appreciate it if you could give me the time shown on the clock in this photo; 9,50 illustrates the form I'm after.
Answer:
6,39
